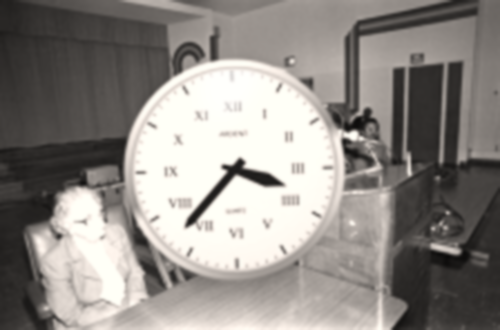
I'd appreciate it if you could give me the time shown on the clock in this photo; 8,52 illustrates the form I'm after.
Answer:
3,37
